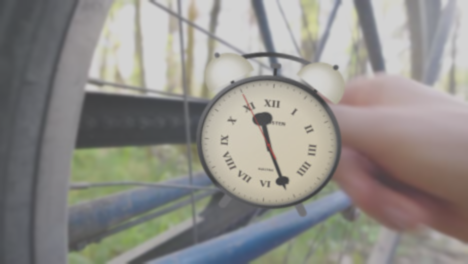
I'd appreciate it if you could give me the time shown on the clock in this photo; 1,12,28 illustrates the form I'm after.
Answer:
11,25,55
